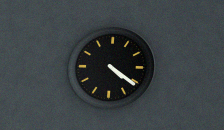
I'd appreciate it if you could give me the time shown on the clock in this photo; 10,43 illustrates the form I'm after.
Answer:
4,21
